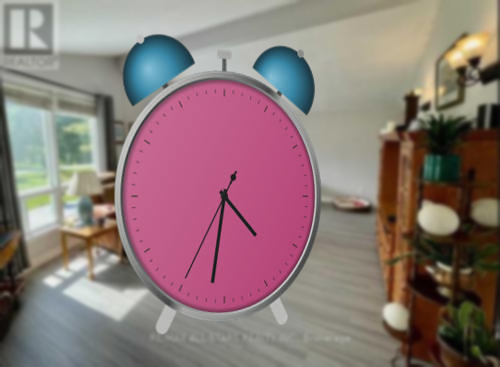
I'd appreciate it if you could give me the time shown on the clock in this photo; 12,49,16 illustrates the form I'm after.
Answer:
4,31,35
